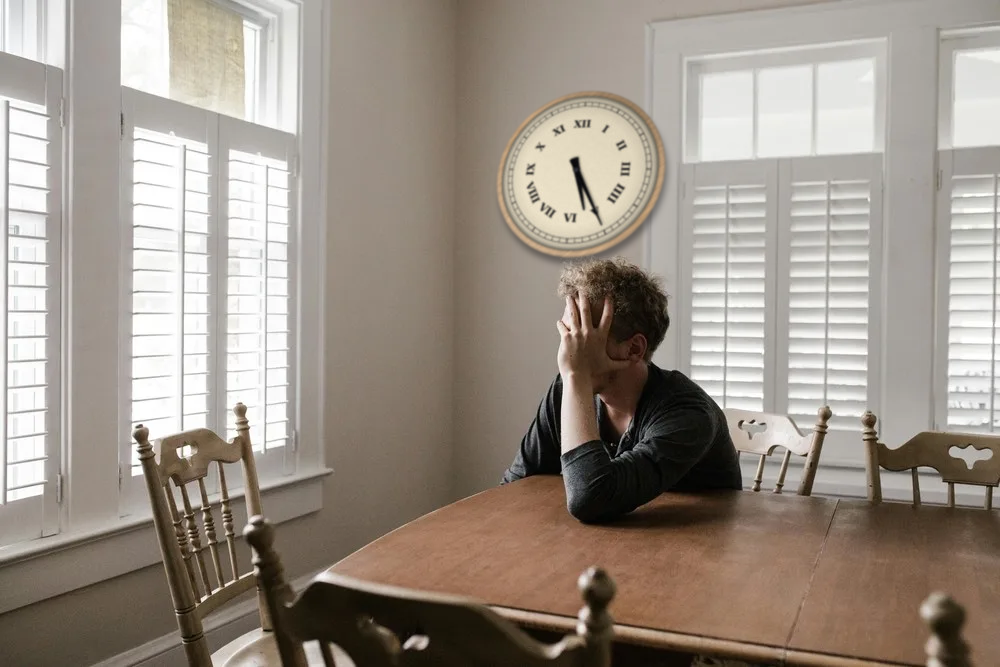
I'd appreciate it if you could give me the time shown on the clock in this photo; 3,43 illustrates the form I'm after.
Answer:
5,25
